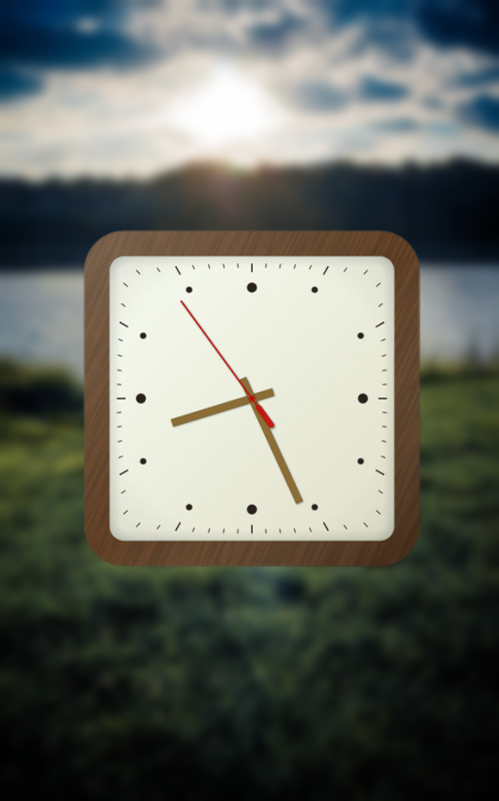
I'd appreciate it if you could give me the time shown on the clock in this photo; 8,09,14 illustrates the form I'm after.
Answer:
8,25,54
